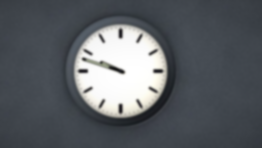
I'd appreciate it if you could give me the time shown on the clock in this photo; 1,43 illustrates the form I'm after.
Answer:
9,48
